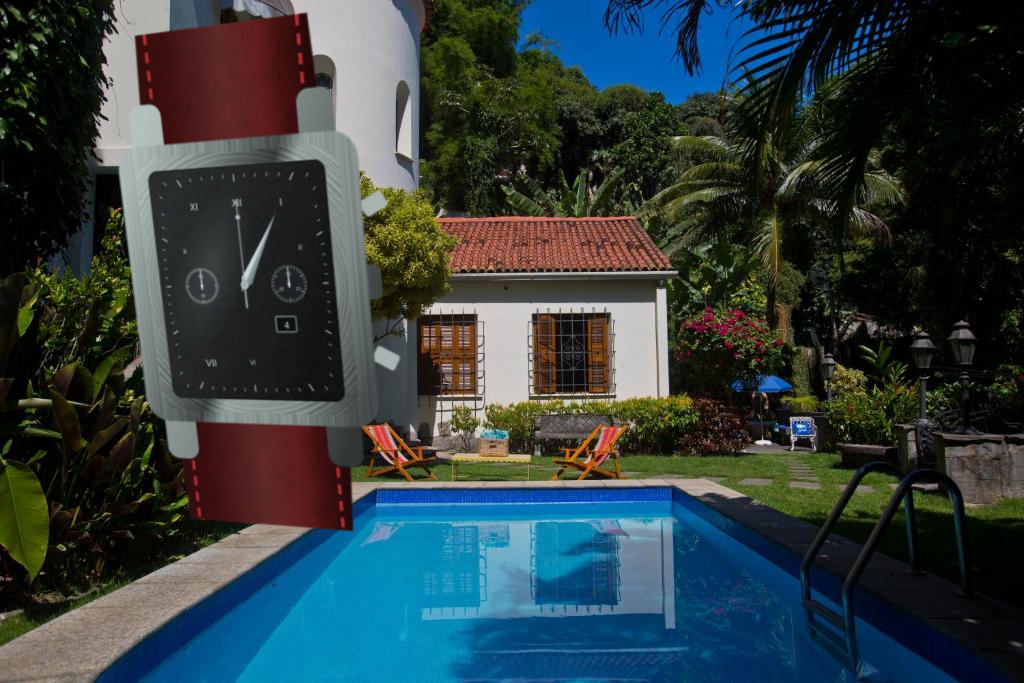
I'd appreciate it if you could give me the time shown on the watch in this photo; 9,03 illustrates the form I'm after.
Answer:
1,05
